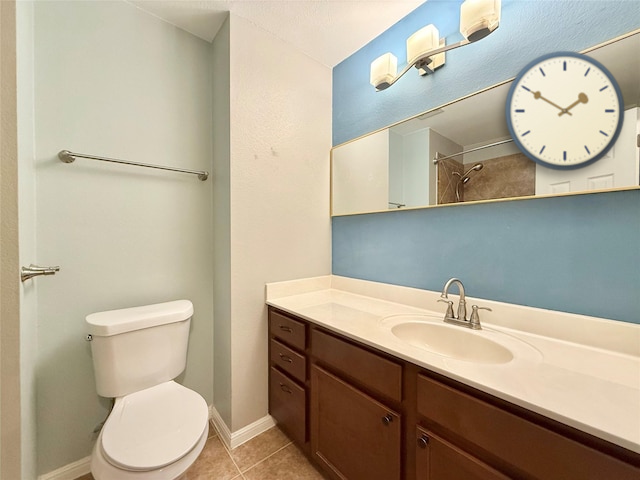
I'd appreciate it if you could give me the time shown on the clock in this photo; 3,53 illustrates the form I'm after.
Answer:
1,50
